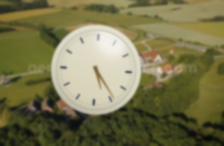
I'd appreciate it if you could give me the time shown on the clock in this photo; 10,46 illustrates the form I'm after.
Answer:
5,24
